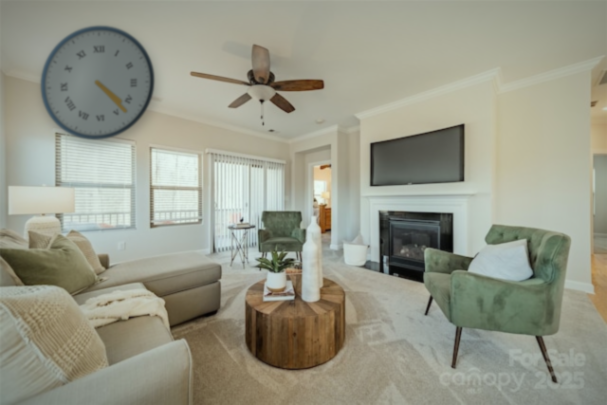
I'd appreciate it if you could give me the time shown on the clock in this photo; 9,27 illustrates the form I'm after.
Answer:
4,23
